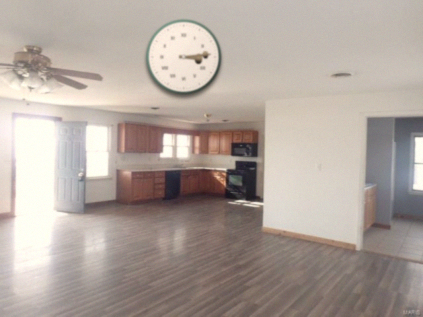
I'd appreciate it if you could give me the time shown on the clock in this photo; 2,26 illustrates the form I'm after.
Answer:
3,14
